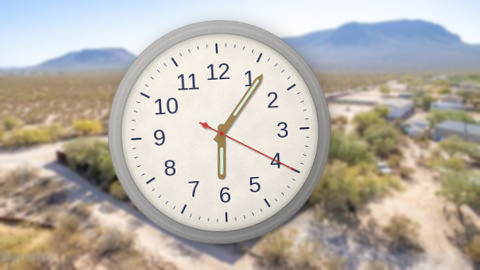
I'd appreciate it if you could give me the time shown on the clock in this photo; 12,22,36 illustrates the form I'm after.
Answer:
6,06,20
